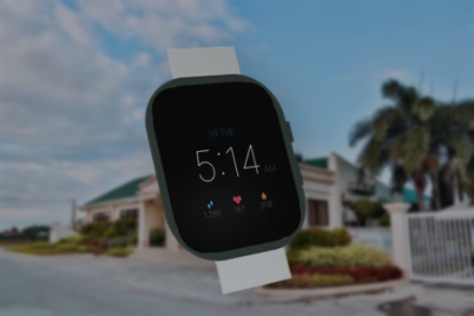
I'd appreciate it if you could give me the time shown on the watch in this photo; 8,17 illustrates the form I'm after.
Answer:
5,14
